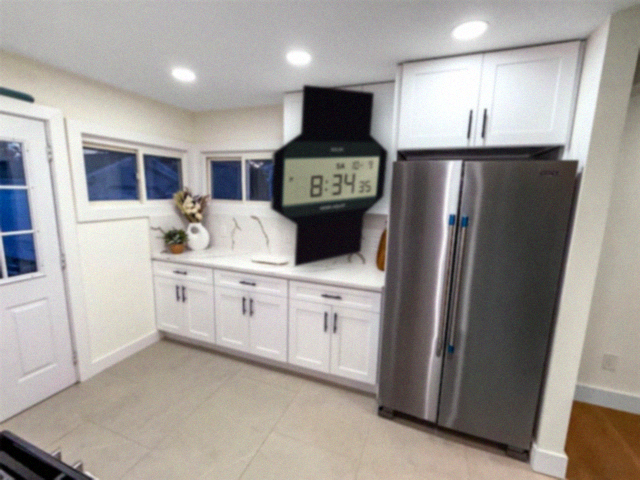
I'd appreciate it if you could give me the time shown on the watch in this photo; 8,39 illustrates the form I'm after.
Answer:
8,34
